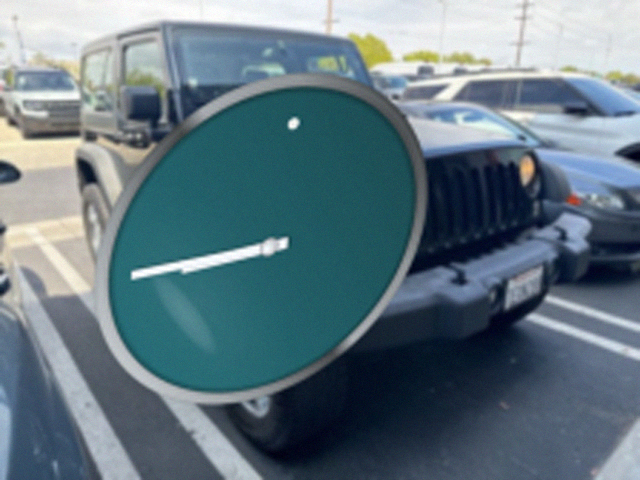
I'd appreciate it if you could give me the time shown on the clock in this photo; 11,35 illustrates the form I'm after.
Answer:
8,44
